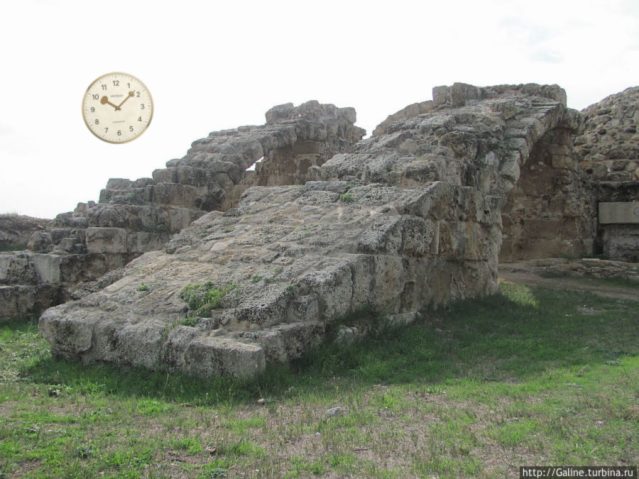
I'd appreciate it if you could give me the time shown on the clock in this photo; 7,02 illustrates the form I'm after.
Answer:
10,08
